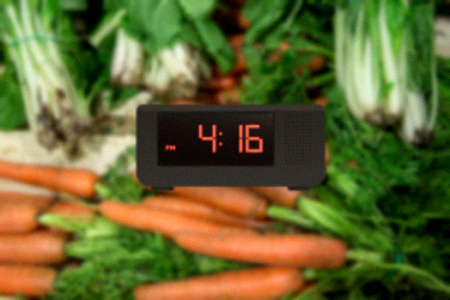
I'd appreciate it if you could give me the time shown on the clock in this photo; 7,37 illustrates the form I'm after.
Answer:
4,16
